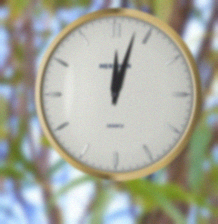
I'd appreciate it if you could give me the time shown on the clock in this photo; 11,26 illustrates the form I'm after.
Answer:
12,03
